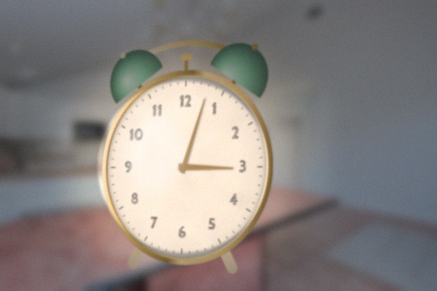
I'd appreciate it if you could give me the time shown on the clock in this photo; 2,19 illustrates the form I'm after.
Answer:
3,03
